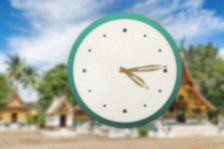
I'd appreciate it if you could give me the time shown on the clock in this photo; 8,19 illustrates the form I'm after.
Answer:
4,14
